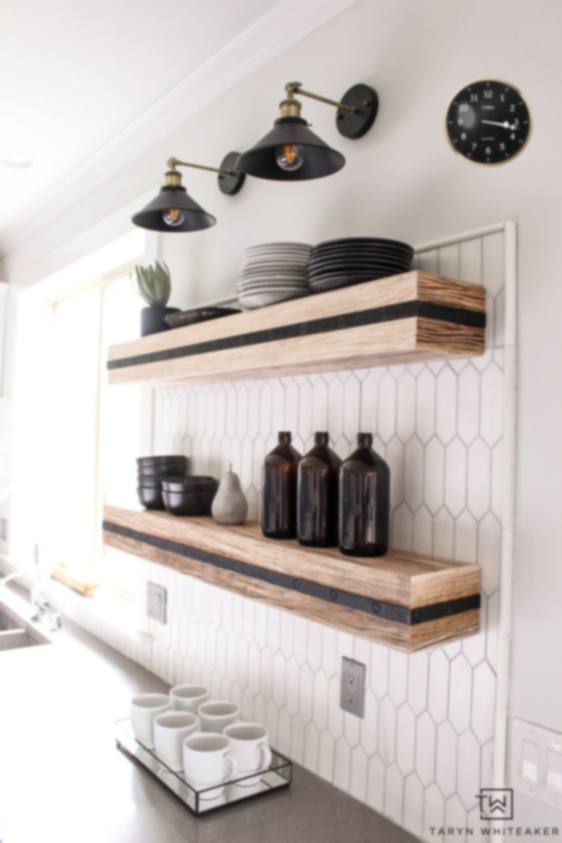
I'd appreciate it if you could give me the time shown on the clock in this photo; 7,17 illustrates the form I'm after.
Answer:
3,17
